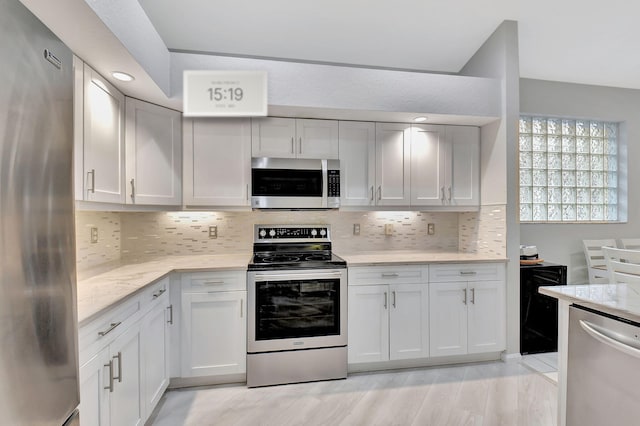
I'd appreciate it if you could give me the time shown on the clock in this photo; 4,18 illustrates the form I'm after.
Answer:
15,19
